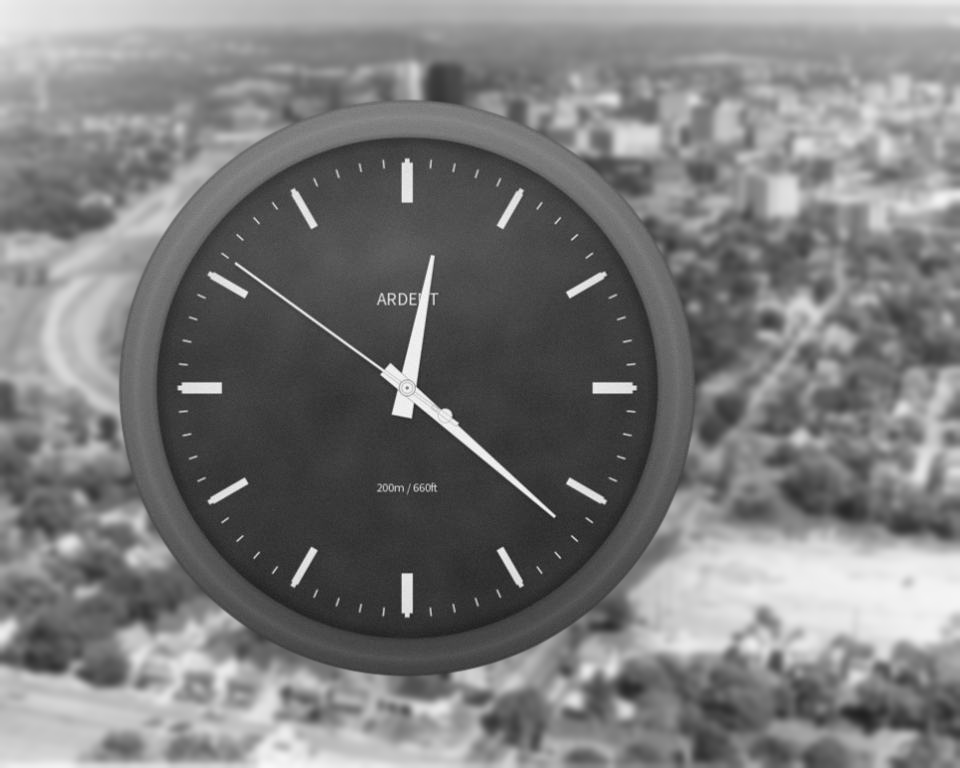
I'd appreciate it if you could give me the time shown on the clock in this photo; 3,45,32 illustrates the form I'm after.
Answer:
12,21,51
